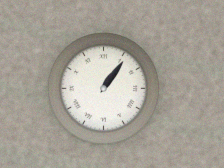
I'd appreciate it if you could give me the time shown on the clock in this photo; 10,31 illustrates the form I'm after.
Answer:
1,06
